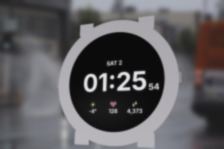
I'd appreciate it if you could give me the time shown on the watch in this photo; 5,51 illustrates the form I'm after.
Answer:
1,25
